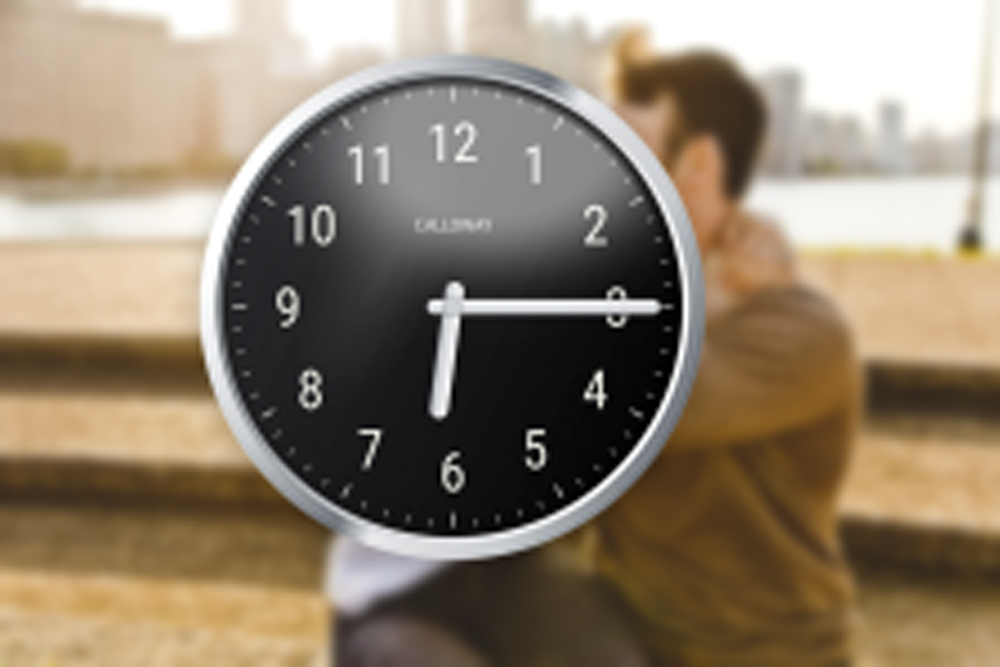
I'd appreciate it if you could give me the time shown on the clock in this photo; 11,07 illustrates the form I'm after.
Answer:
6,15
